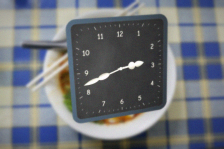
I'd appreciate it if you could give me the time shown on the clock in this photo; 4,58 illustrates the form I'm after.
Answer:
2,42
